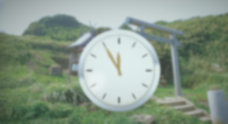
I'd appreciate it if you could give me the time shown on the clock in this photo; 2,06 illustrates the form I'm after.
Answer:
11,55
